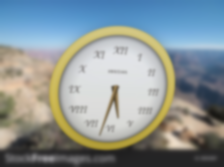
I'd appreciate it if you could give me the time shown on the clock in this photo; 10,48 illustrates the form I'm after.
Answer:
5,32
